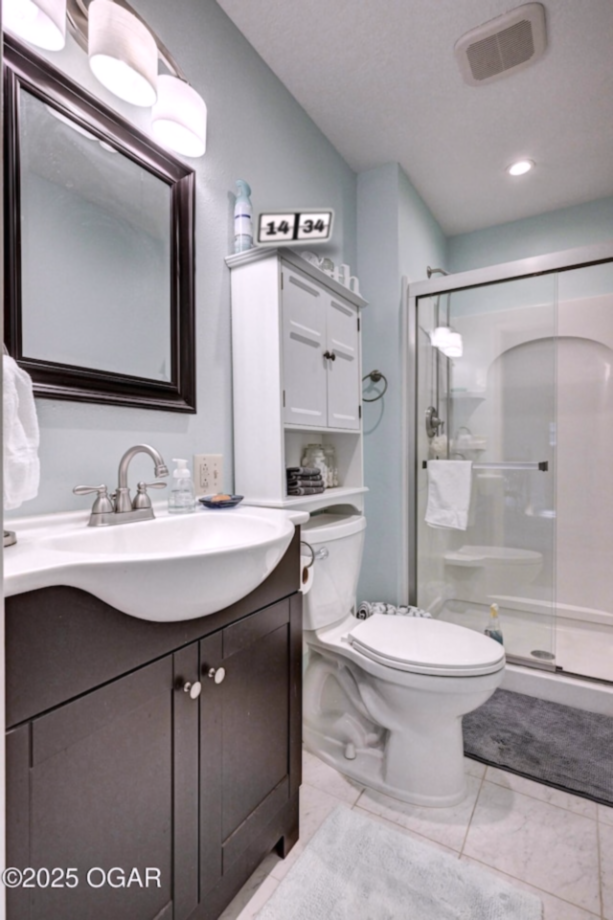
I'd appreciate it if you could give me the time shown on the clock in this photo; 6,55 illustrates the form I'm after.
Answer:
14,34
